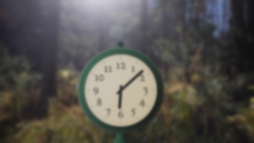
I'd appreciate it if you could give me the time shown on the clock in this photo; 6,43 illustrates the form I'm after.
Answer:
6,08
